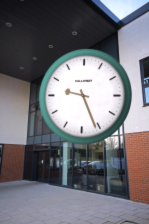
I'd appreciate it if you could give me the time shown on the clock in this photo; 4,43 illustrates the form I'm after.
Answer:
9,26
